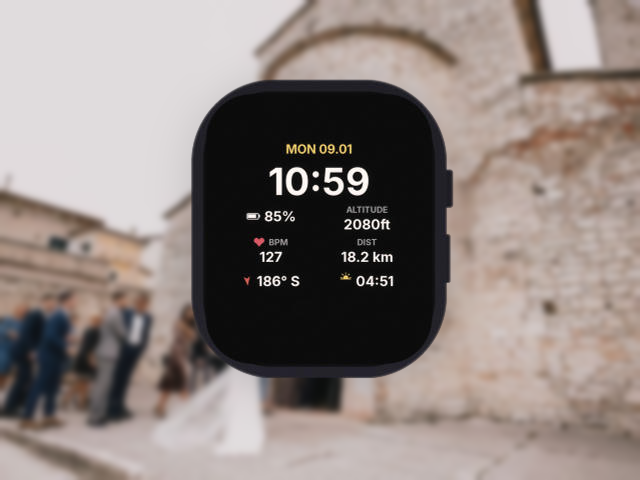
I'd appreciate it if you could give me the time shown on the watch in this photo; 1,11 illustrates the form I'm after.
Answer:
10,59
